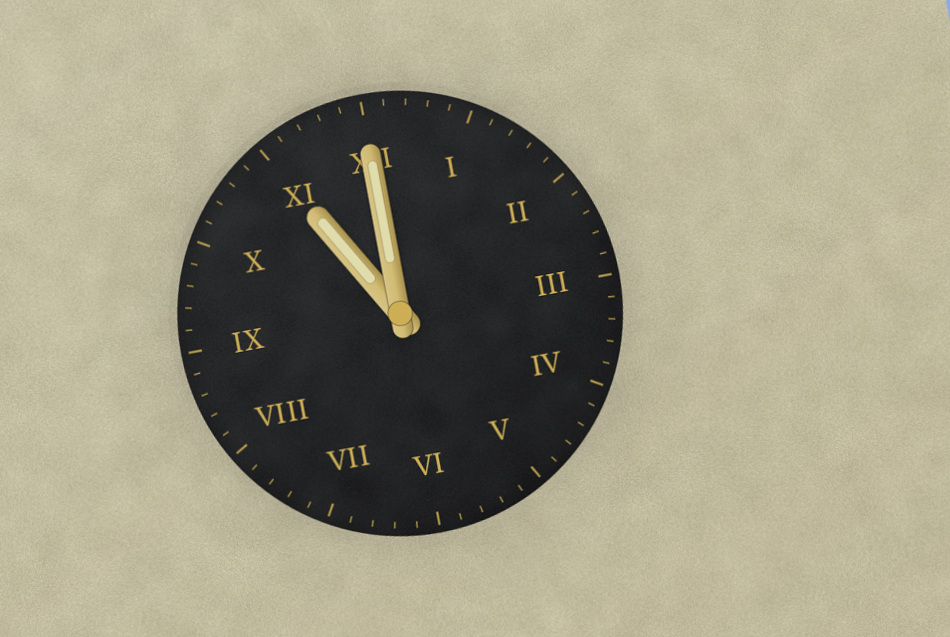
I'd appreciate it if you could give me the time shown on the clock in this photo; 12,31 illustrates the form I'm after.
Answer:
11,00
